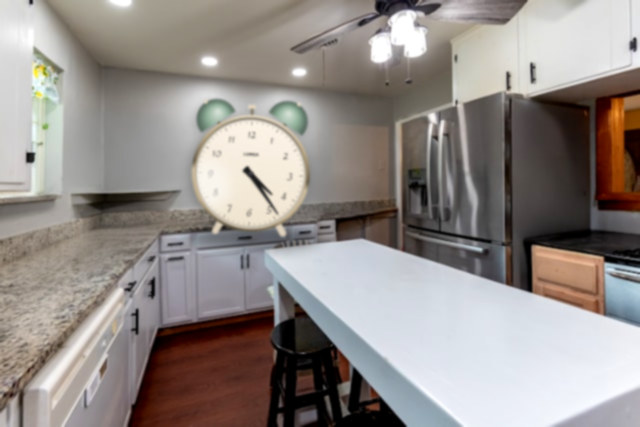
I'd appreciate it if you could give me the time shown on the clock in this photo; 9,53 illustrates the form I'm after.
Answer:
4,24
